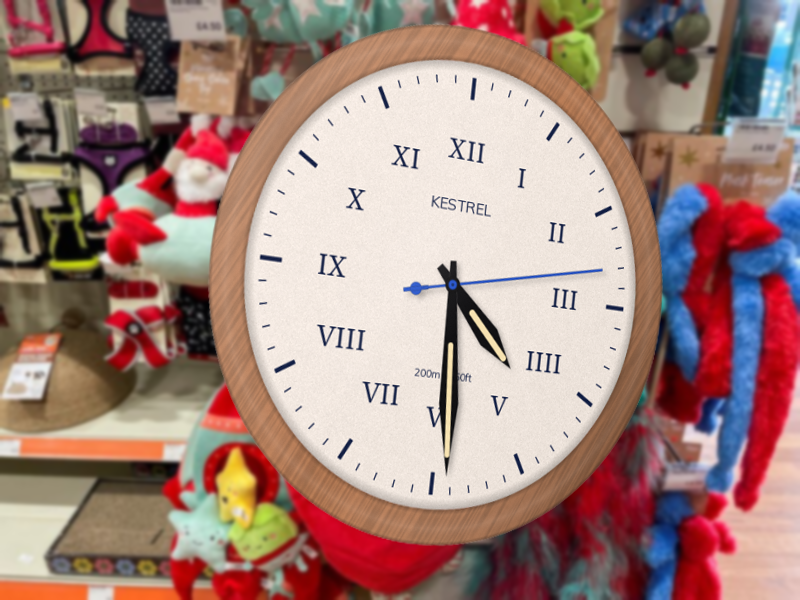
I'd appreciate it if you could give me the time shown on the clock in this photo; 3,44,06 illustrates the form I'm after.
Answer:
4,29,13
